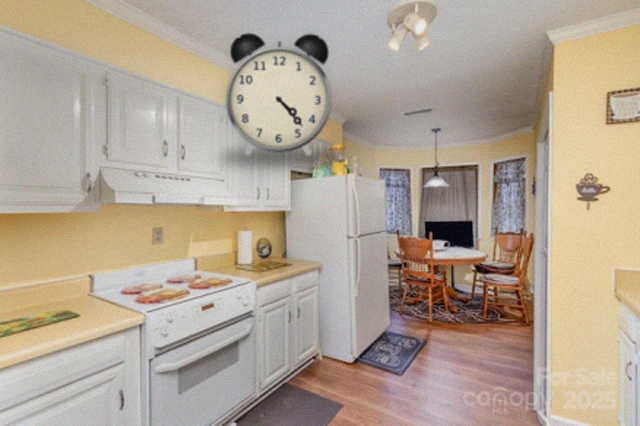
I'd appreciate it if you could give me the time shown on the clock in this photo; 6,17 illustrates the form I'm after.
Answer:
4,23
